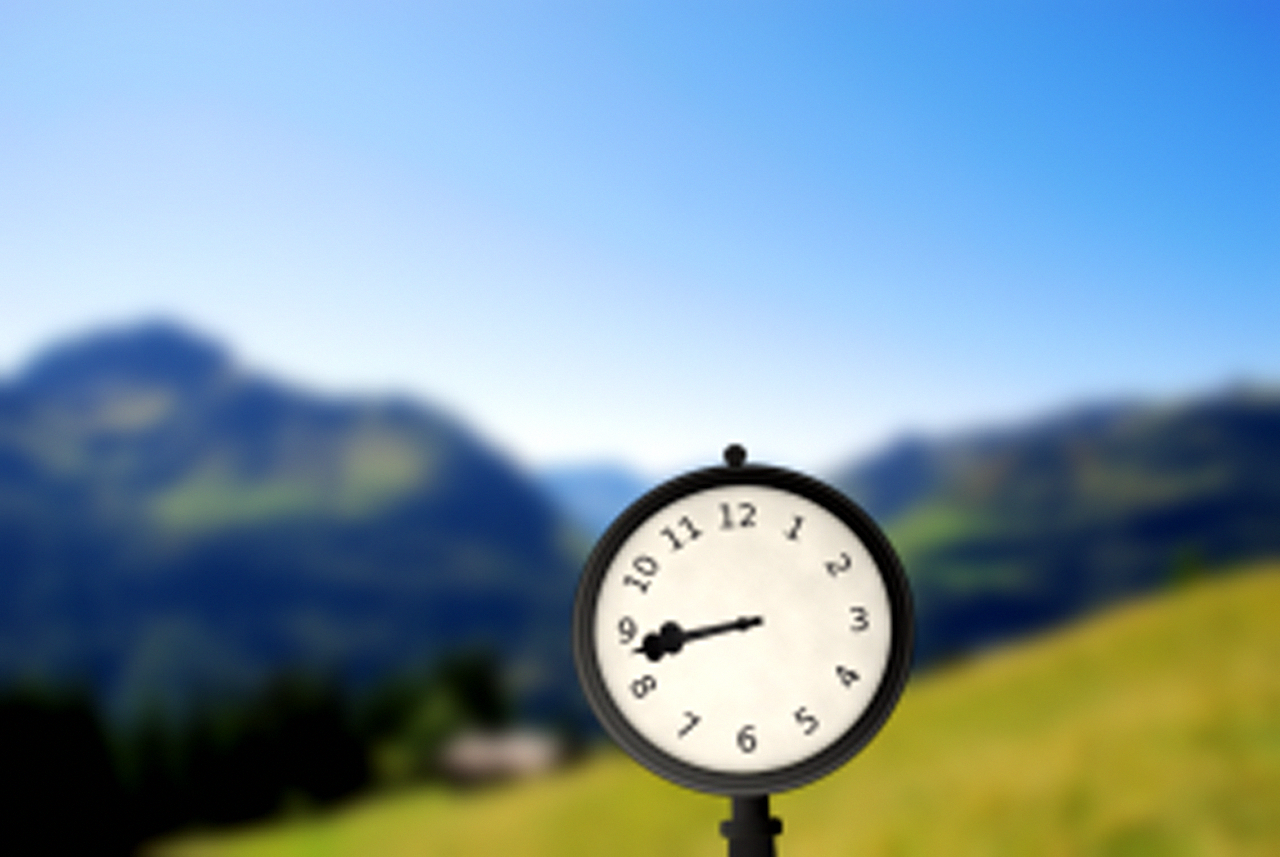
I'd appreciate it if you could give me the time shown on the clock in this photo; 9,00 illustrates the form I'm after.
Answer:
8,43
